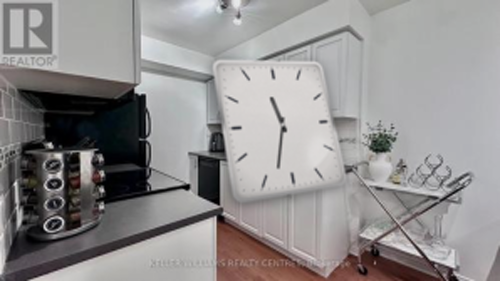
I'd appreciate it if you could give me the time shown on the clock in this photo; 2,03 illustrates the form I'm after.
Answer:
11,33
